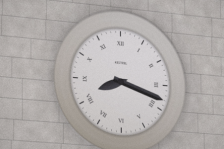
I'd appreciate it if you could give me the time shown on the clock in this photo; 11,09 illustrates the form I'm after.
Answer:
8,18
